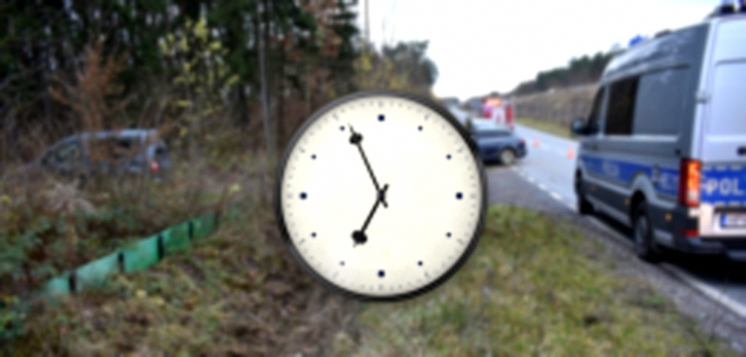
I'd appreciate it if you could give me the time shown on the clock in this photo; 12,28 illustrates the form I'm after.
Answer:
6,56
